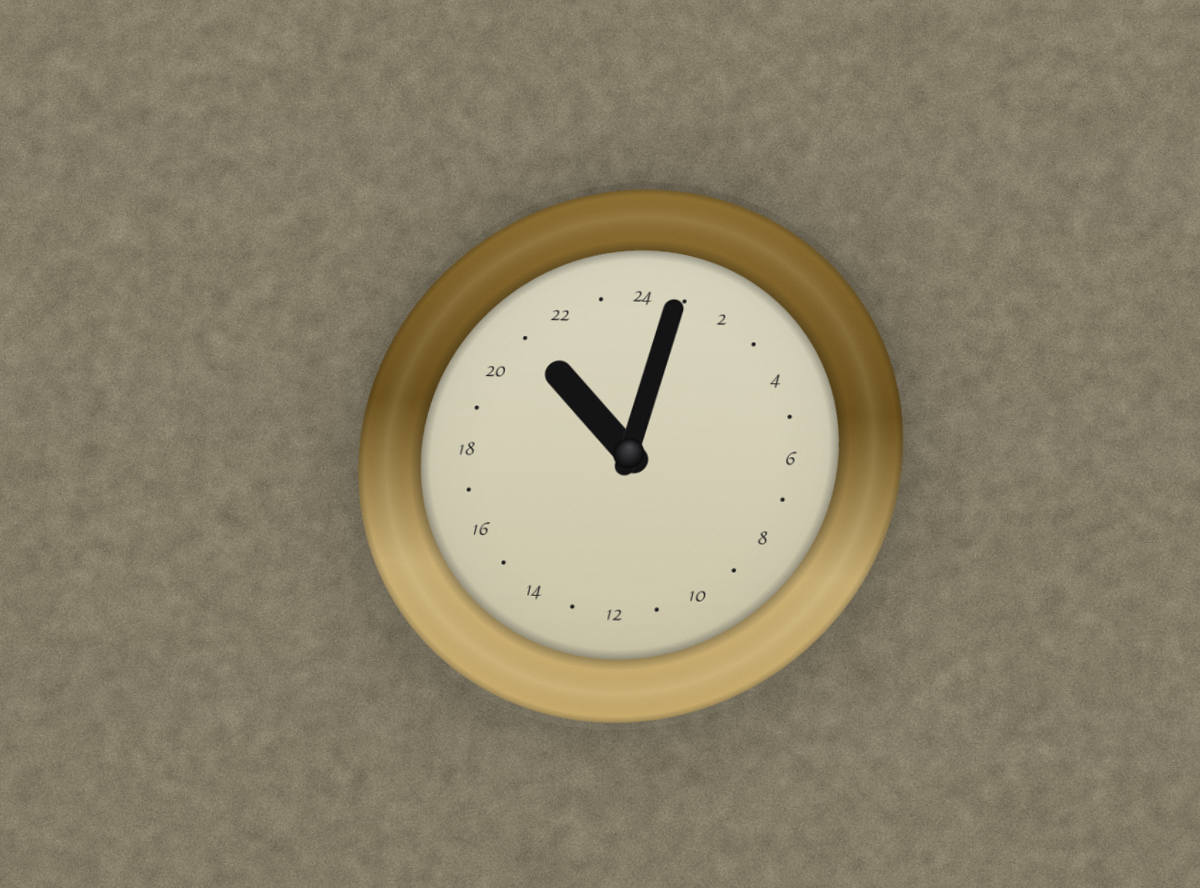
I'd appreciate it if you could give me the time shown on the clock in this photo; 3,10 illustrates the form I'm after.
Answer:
21,02
